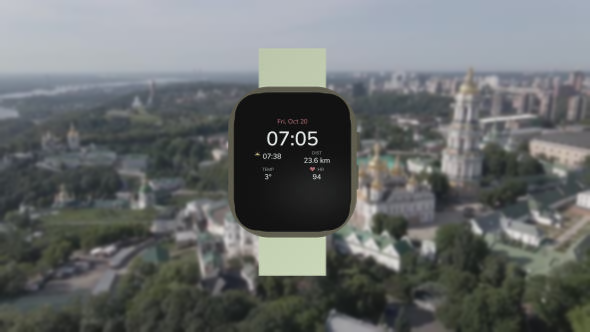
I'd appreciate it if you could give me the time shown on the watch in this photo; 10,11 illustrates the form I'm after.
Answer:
7,05
